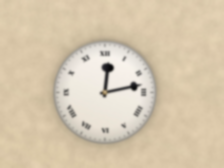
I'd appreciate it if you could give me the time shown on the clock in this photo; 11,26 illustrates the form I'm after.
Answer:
12,13
